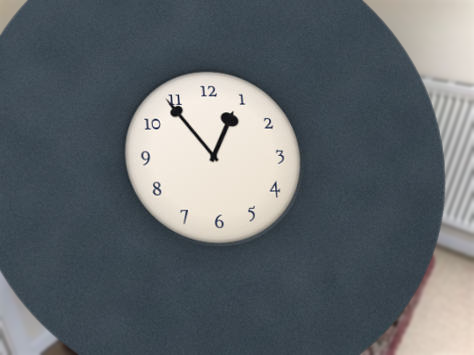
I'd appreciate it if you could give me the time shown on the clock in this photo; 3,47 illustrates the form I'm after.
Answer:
12,54
